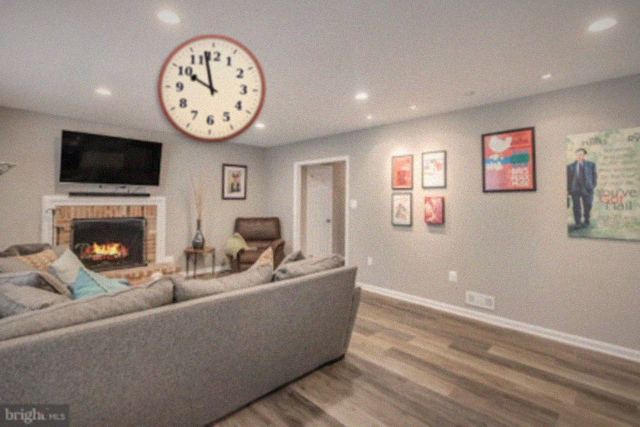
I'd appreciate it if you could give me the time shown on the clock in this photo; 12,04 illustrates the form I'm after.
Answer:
9,58
